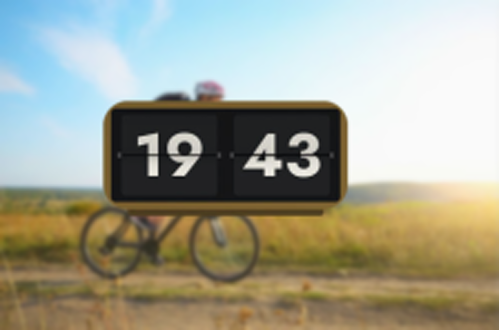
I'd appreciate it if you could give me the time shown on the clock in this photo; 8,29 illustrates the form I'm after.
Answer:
19,43
